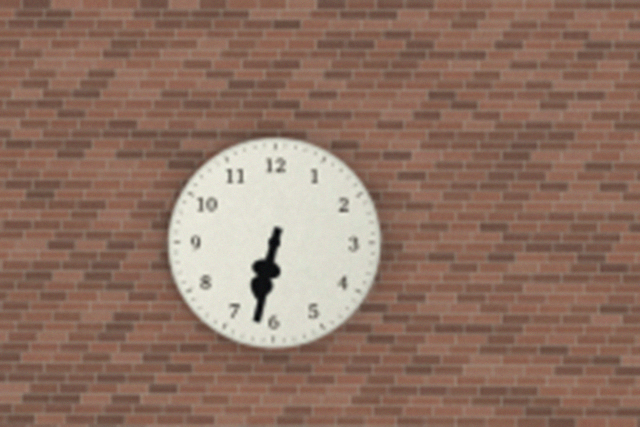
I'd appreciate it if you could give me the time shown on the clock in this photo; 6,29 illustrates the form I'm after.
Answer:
6,32
